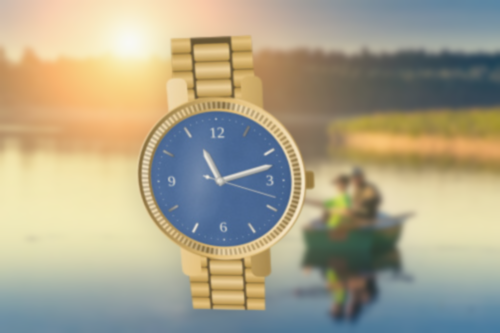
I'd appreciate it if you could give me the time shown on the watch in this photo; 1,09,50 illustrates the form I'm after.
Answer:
11,12,18
